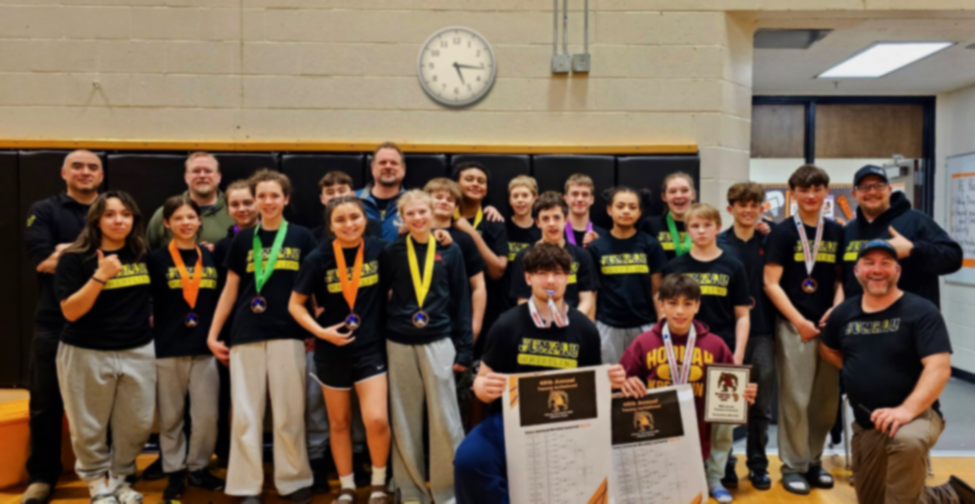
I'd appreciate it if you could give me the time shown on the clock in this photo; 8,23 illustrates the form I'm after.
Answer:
5,16
